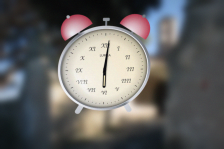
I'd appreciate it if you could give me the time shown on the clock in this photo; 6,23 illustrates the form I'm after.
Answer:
6,01
